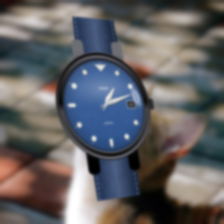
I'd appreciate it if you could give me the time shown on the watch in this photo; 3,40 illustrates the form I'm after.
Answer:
1,12
